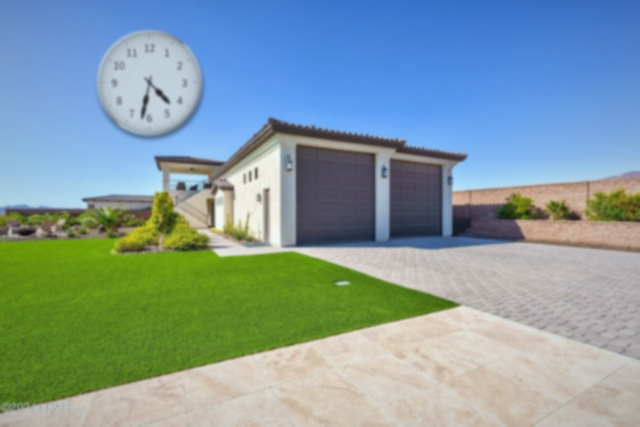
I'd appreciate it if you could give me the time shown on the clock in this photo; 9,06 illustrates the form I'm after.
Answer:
4,32
